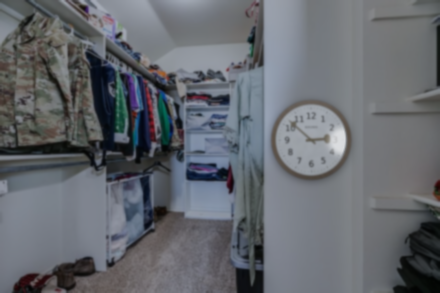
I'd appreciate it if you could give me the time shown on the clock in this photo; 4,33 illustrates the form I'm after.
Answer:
2,52
